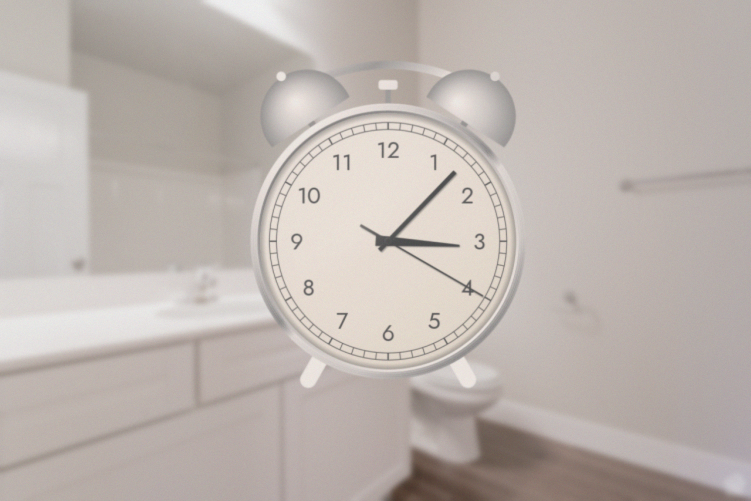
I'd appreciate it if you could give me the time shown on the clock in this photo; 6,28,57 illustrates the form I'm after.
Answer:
3,07,20
